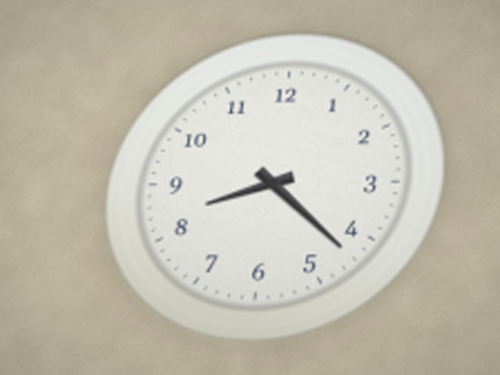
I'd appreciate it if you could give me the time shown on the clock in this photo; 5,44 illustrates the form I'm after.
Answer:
8,22
